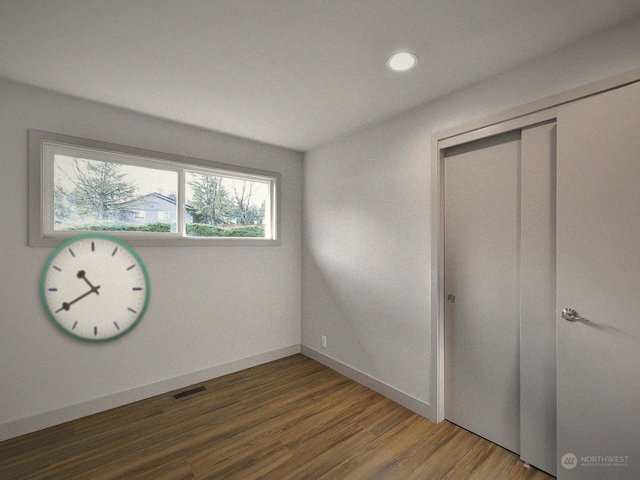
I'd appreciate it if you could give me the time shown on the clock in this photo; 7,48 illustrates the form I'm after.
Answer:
10,40
